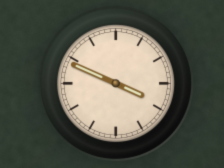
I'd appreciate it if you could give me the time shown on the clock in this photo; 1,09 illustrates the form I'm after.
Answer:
3,49
